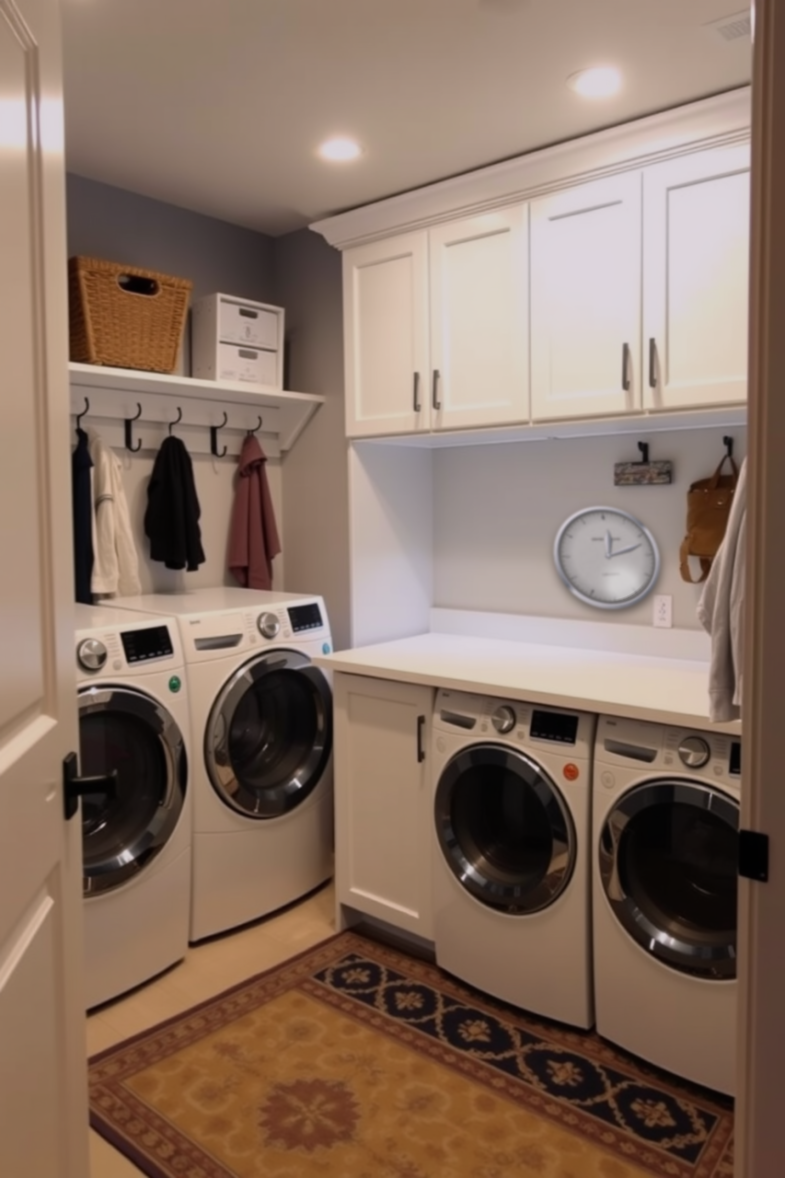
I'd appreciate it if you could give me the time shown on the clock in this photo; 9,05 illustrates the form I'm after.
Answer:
12,12
